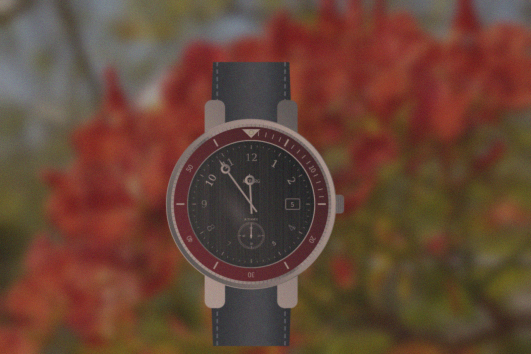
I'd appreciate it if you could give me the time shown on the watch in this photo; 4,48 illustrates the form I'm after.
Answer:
11,54
